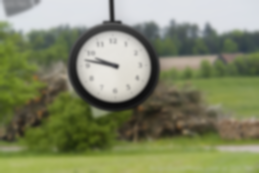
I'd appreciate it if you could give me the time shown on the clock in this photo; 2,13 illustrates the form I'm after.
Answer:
9,47
